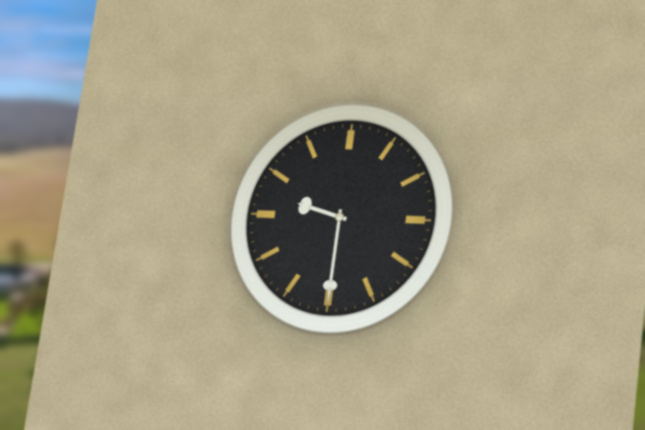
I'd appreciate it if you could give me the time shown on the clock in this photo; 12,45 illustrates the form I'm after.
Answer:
9,30
